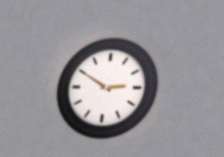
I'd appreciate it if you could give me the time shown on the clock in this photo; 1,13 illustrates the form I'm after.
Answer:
2,50
